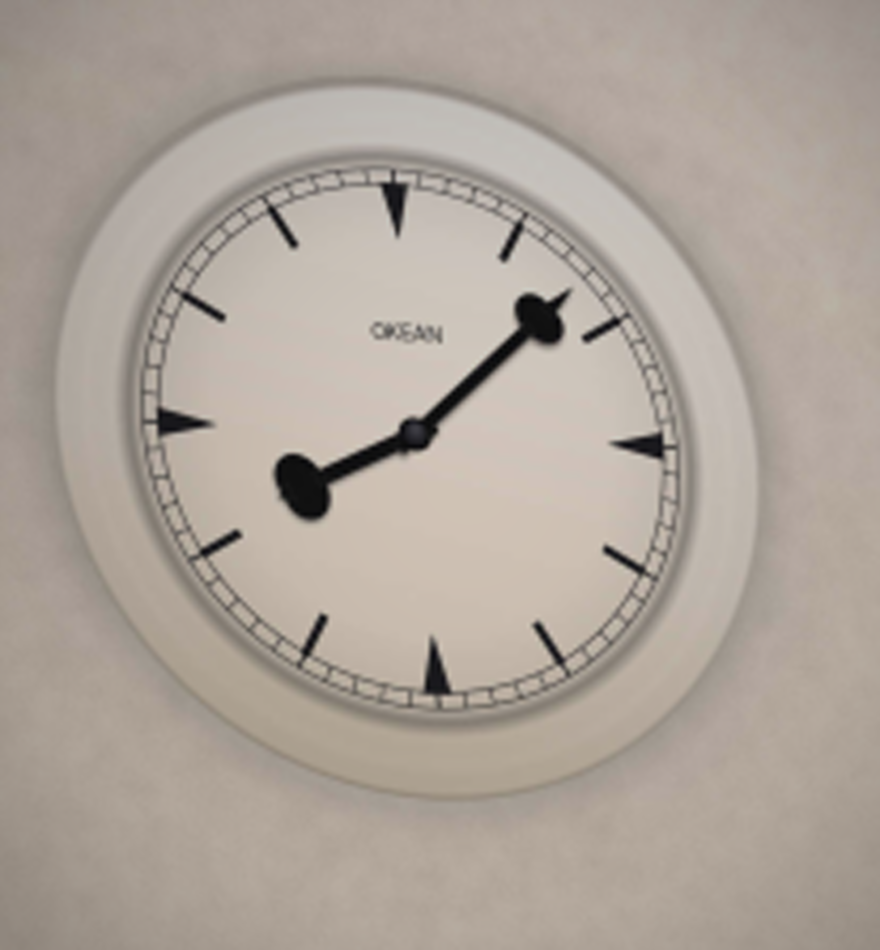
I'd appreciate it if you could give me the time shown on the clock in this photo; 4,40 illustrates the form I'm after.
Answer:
8,08
